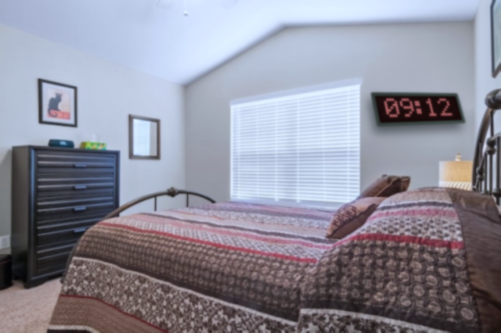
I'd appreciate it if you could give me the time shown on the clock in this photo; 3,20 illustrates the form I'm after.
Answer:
9,12
